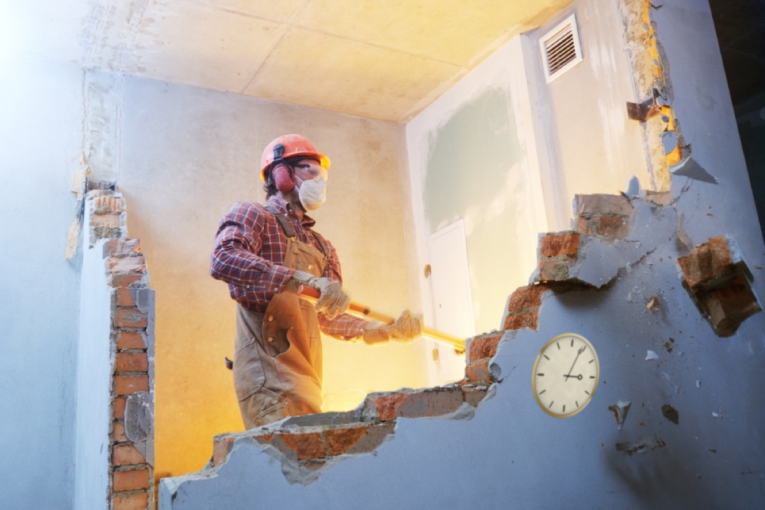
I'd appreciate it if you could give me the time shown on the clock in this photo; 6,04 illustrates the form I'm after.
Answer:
3,04
